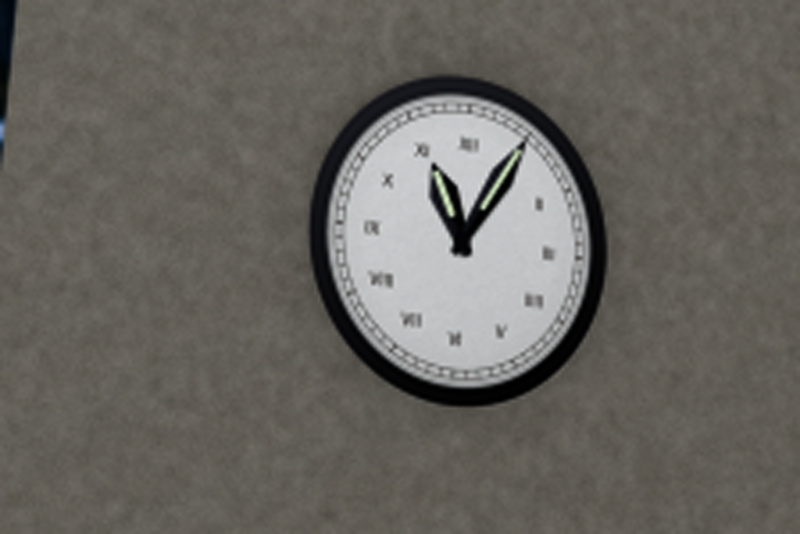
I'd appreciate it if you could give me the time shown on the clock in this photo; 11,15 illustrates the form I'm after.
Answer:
11,05
